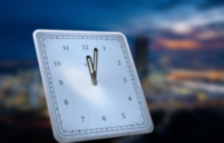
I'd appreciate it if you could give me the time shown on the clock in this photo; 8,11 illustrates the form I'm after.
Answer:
12,03
